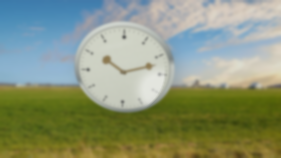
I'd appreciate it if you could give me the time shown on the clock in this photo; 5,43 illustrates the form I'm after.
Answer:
10,12
